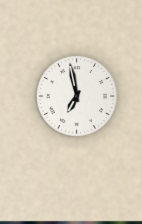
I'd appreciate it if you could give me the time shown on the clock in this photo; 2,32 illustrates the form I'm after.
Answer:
6,58
